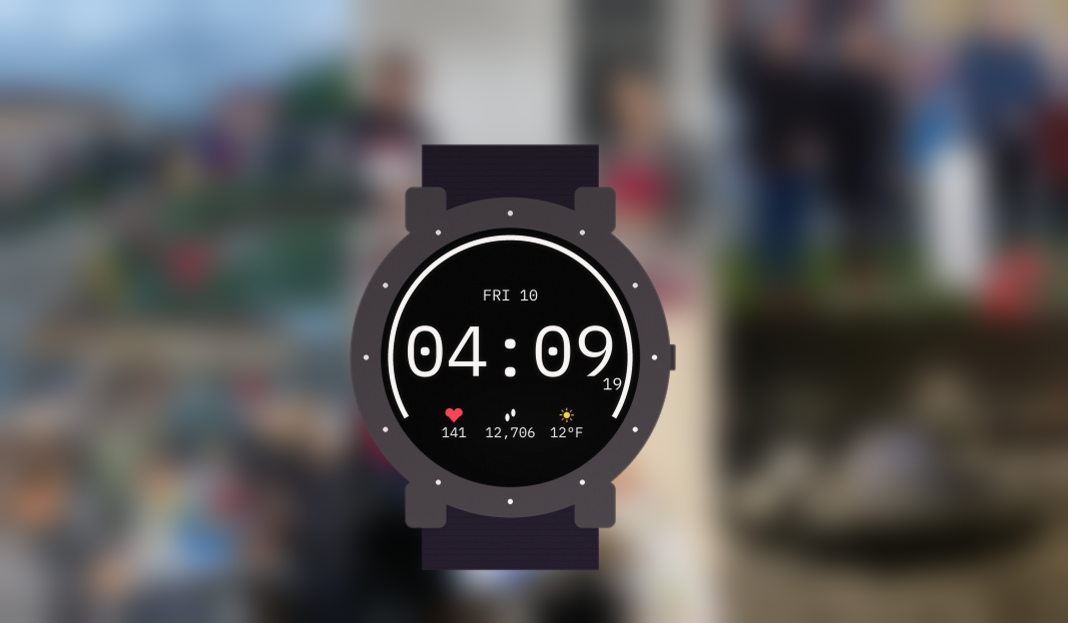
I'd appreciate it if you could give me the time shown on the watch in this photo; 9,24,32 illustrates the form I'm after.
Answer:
4,09,19
